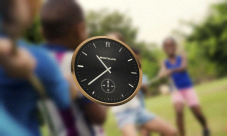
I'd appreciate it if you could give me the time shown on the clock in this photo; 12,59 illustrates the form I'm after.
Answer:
10,38
